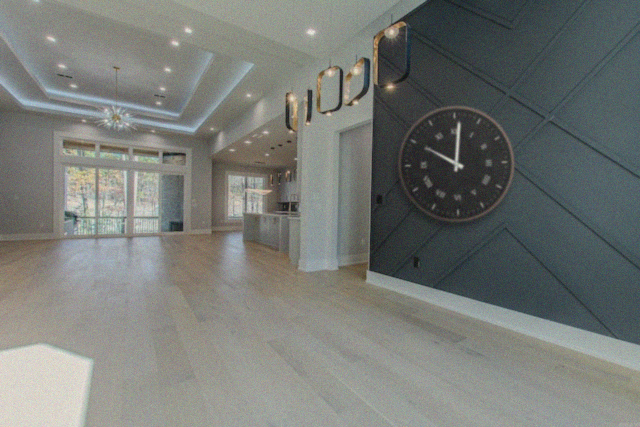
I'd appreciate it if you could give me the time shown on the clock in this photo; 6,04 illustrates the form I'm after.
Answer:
10,01
